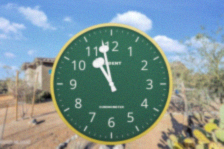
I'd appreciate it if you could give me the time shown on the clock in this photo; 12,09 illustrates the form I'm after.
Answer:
10,58
